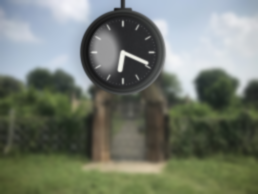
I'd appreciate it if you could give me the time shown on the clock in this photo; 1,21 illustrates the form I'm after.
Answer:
6,19
